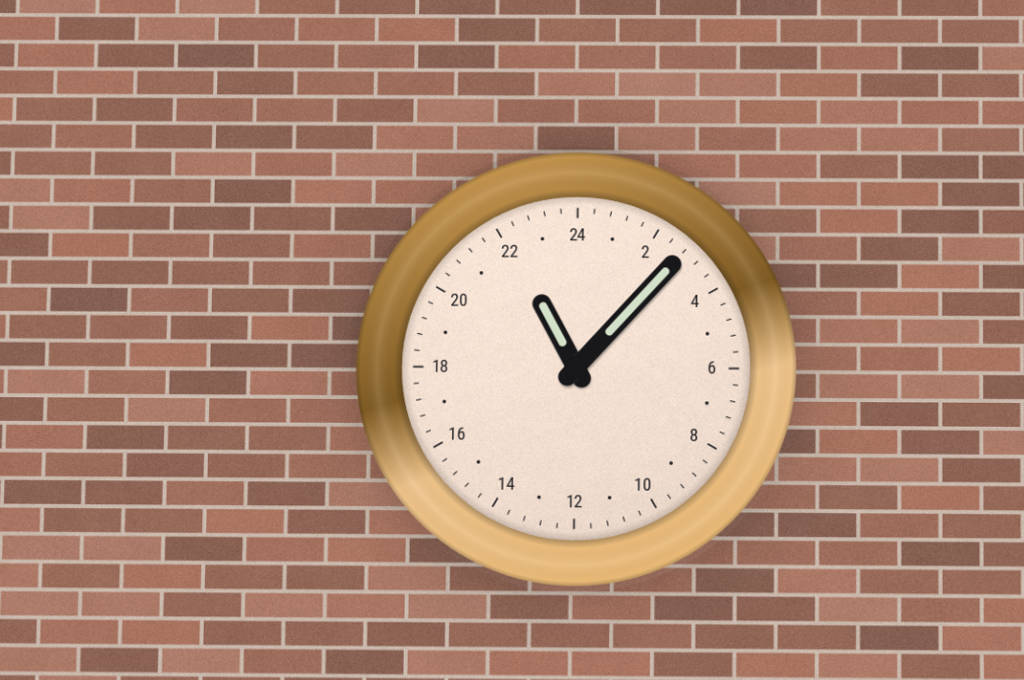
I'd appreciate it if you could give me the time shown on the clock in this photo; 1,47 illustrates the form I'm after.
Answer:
22,07
